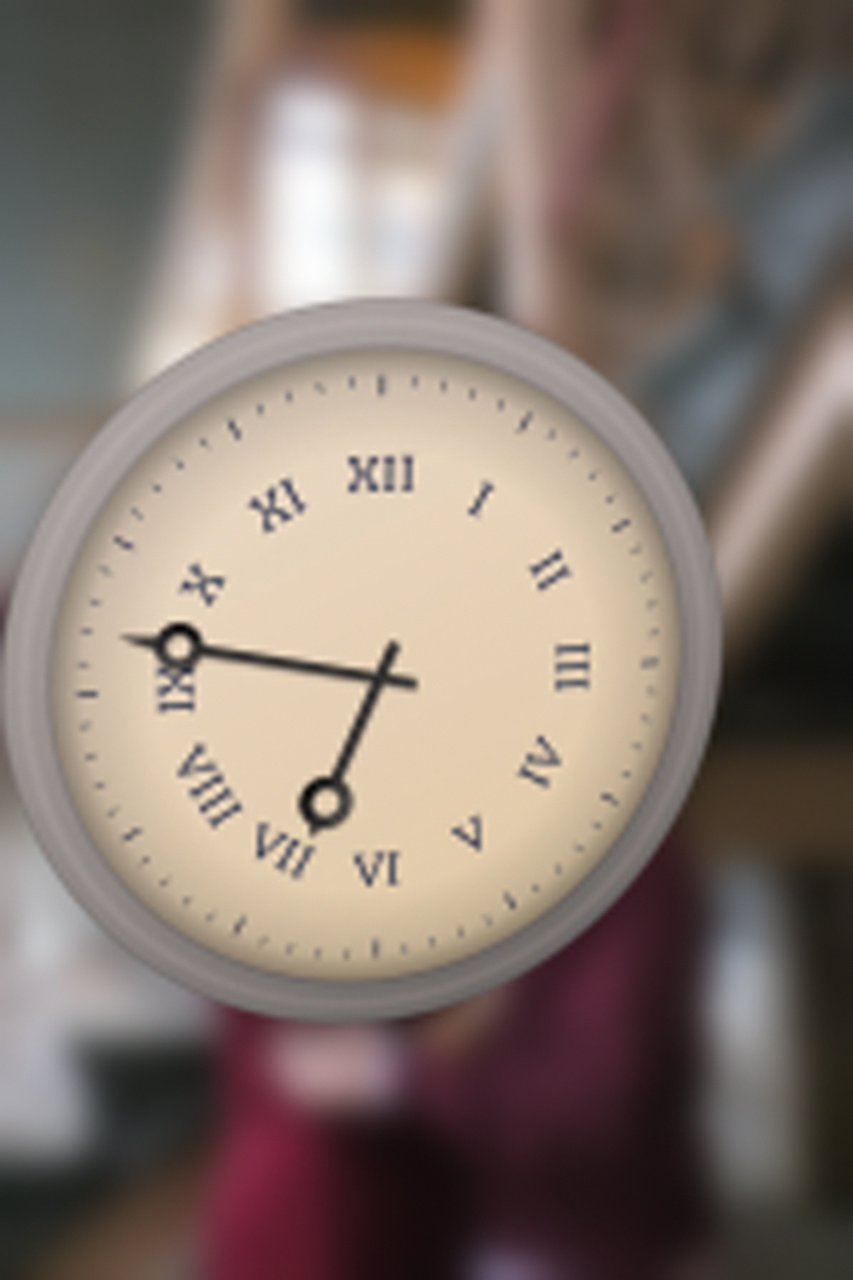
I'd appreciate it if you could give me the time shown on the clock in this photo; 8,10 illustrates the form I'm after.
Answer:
6,47
